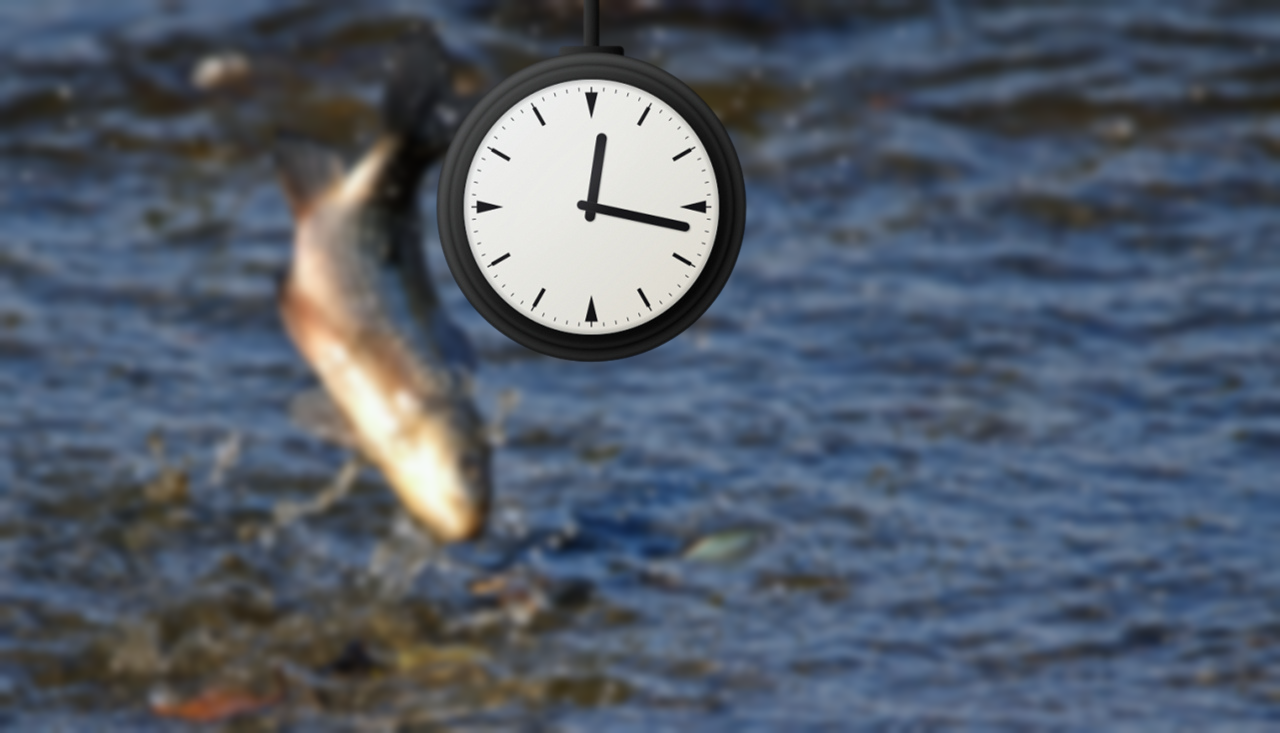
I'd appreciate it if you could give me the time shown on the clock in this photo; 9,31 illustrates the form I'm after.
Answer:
12,17
